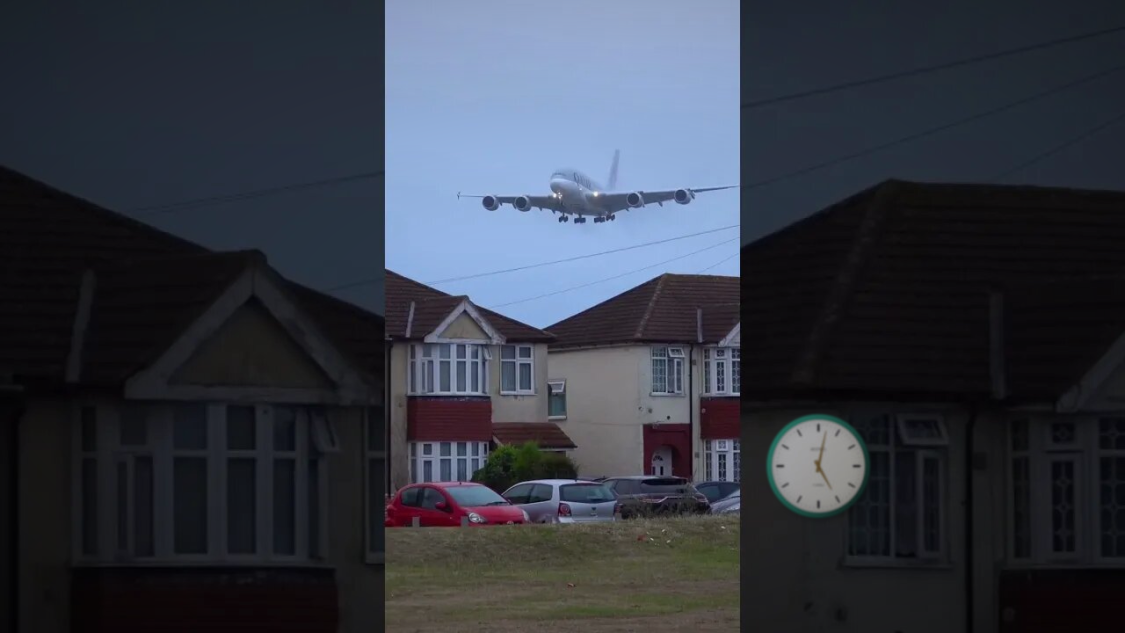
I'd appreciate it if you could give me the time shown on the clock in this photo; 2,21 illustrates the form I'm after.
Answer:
5,02
